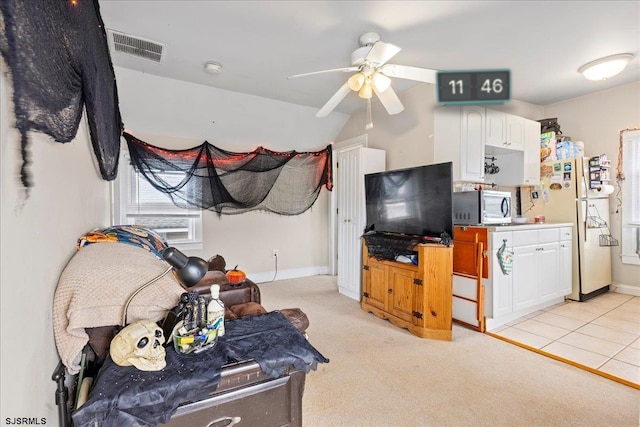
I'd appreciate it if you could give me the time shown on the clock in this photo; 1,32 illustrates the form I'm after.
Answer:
11,46
